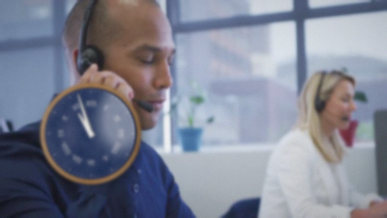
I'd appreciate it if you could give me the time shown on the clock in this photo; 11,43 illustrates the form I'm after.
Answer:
10,57
